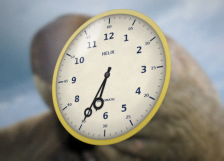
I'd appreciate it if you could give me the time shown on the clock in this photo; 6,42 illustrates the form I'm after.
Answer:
6,35
